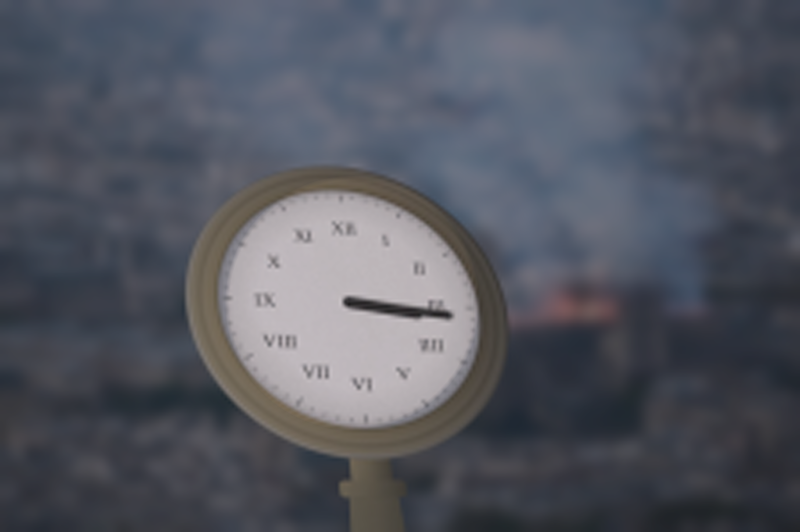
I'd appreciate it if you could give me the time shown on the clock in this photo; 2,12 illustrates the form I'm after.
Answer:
3,16
